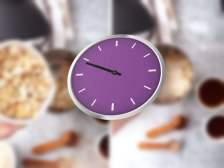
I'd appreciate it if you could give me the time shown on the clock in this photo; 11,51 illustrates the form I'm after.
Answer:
9,49
